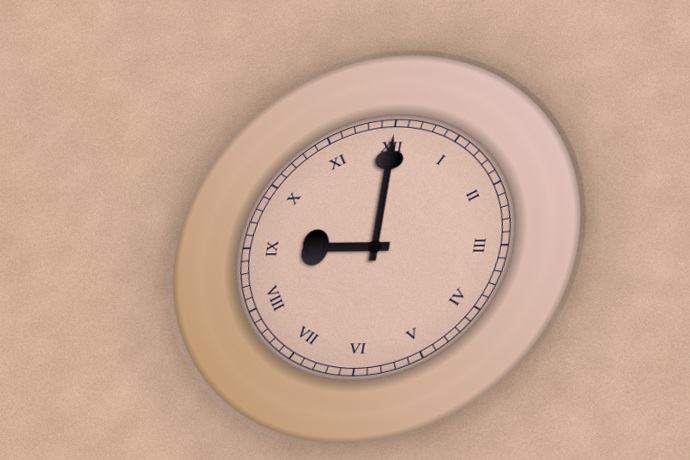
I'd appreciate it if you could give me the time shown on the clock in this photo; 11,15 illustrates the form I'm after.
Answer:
9,00
